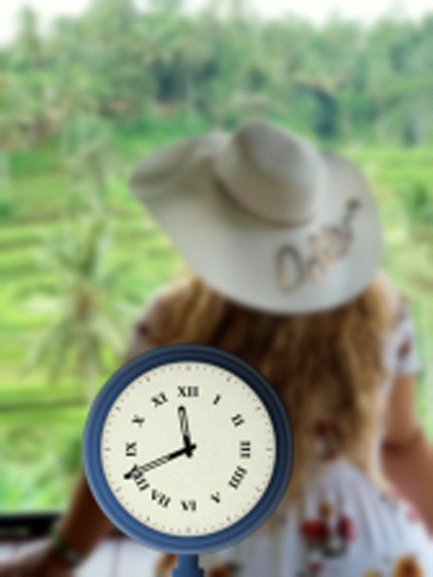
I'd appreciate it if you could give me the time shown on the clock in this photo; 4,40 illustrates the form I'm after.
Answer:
11,41
